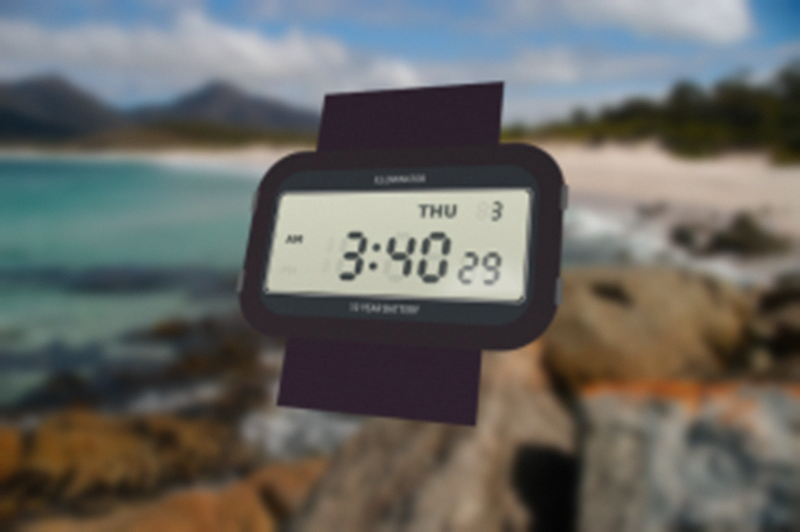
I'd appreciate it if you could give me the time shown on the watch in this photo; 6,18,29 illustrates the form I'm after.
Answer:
3,40,29
